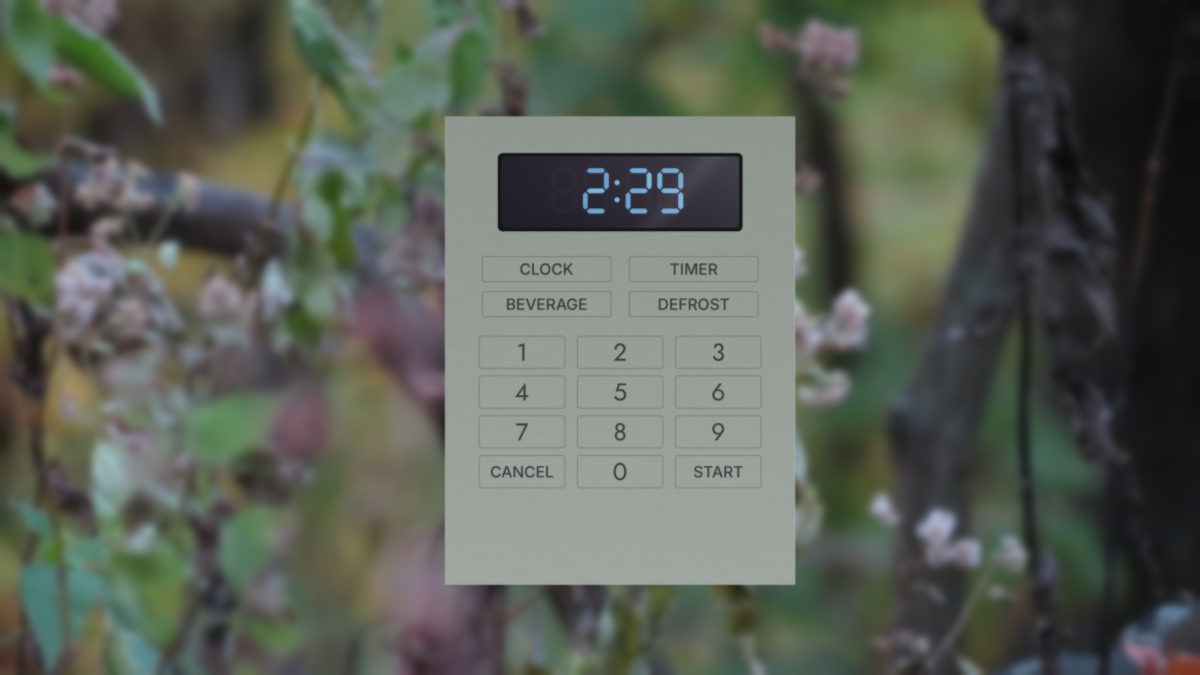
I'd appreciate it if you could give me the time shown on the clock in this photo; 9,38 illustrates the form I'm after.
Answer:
2,29
